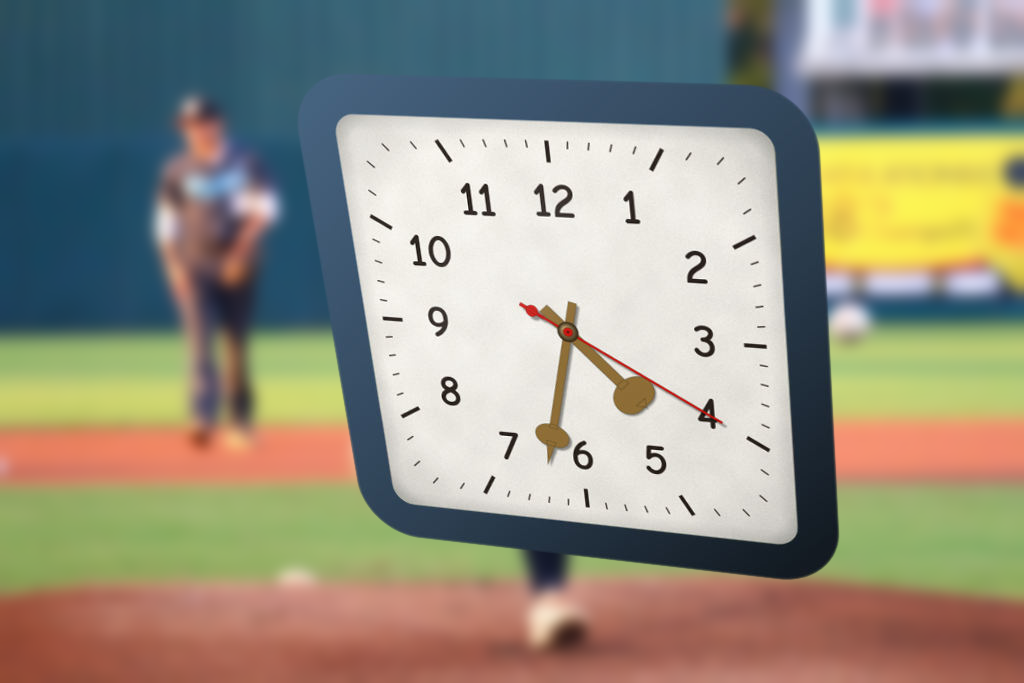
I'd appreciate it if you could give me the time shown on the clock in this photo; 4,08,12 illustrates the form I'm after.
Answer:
4,32,20
